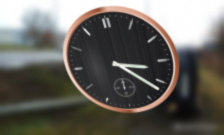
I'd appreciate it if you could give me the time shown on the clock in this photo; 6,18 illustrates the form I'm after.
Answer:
3,22
